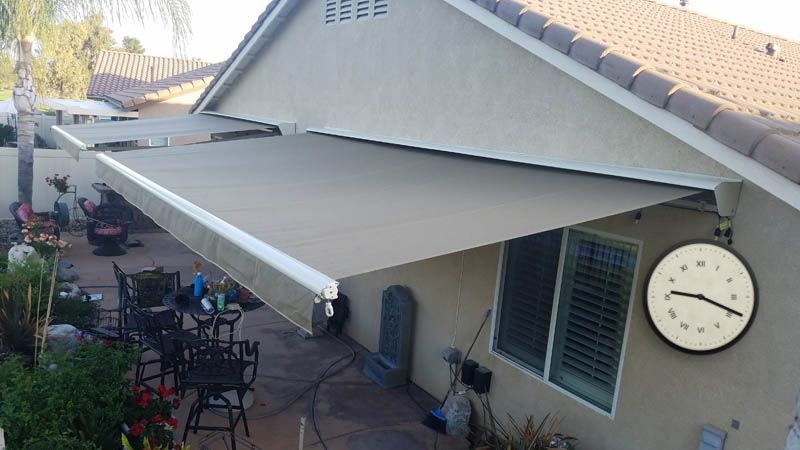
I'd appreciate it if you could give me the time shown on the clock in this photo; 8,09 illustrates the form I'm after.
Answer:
9,19
